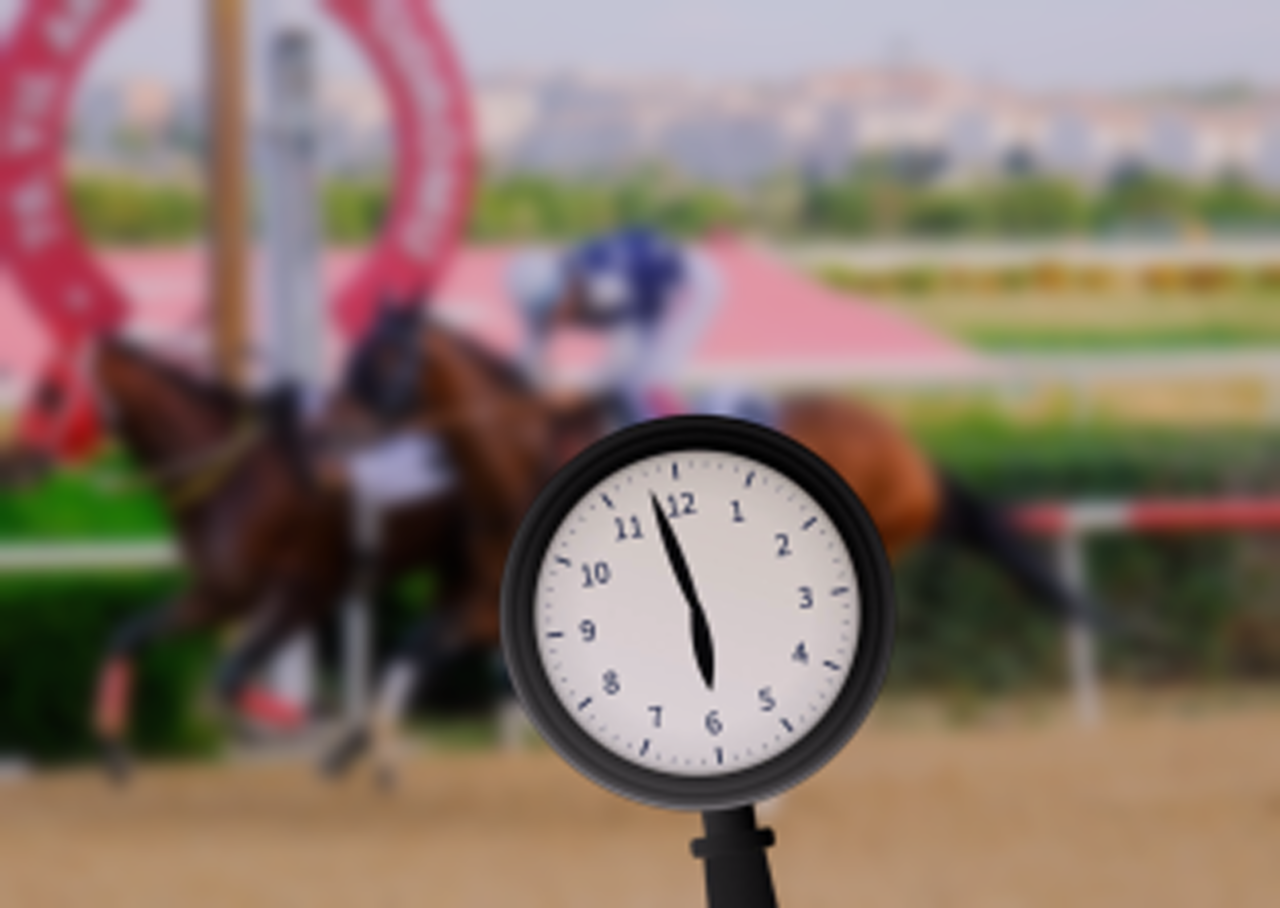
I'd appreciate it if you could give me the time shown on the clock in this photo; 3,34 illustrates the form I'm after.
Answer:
5,58
